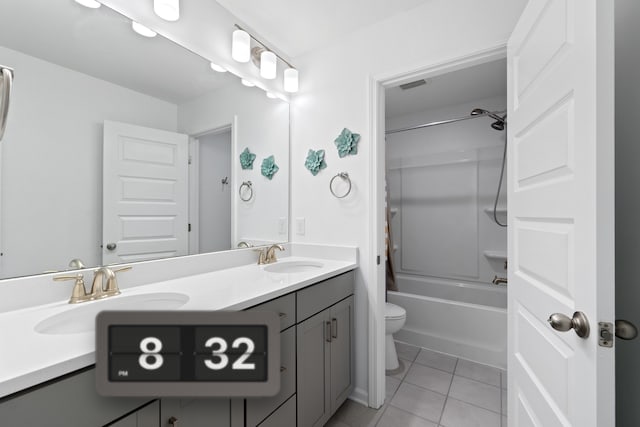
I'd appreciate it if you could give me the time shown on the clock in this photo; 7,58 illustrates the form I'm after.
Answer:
8,32
